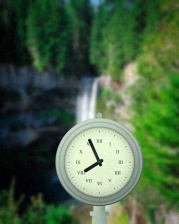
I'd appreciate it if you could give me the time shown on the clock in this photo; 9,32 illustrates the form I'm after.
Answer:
7,56
